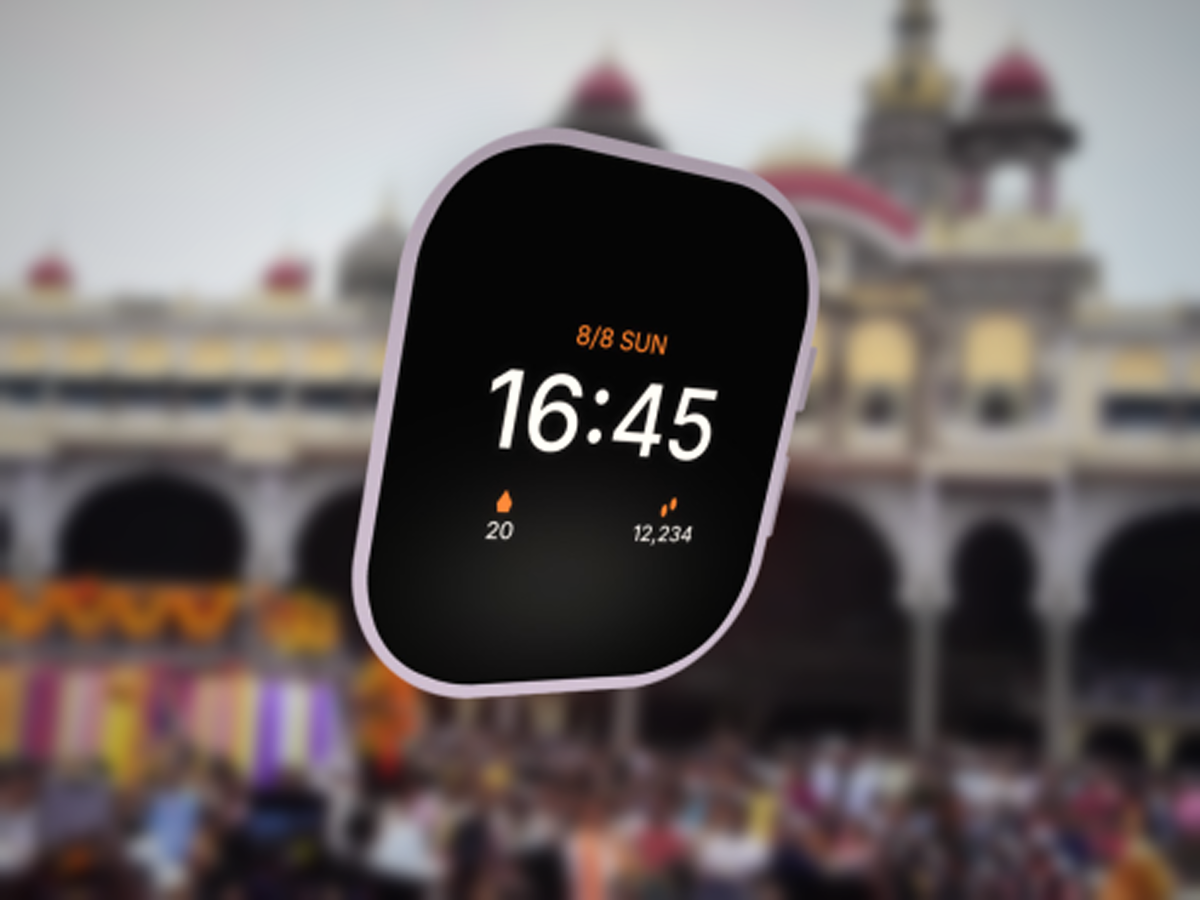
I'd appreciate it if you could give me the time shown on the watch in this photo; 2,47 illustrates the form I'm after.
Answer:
16,45
